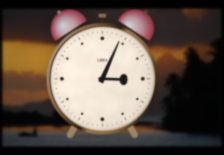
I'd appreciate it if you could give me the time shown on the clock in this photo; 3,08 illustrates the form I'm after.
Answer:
3,04
